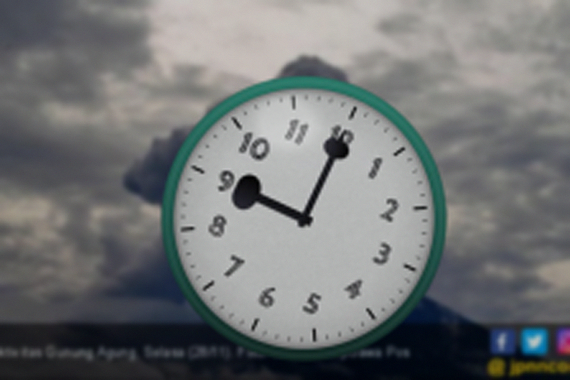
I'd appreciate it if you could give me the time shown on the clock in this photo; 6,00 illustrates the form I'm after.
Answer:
9,00
